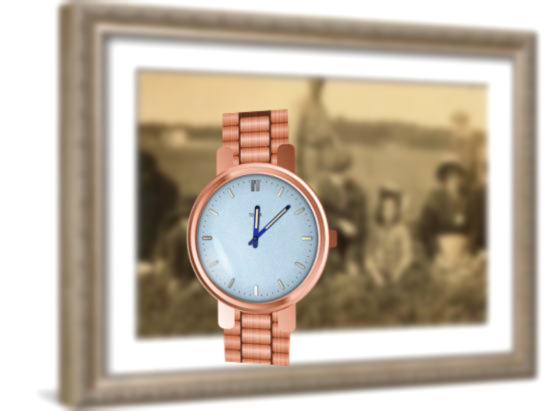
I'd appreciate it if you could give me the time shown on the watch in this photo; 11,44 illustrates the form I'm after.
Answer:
12,08
